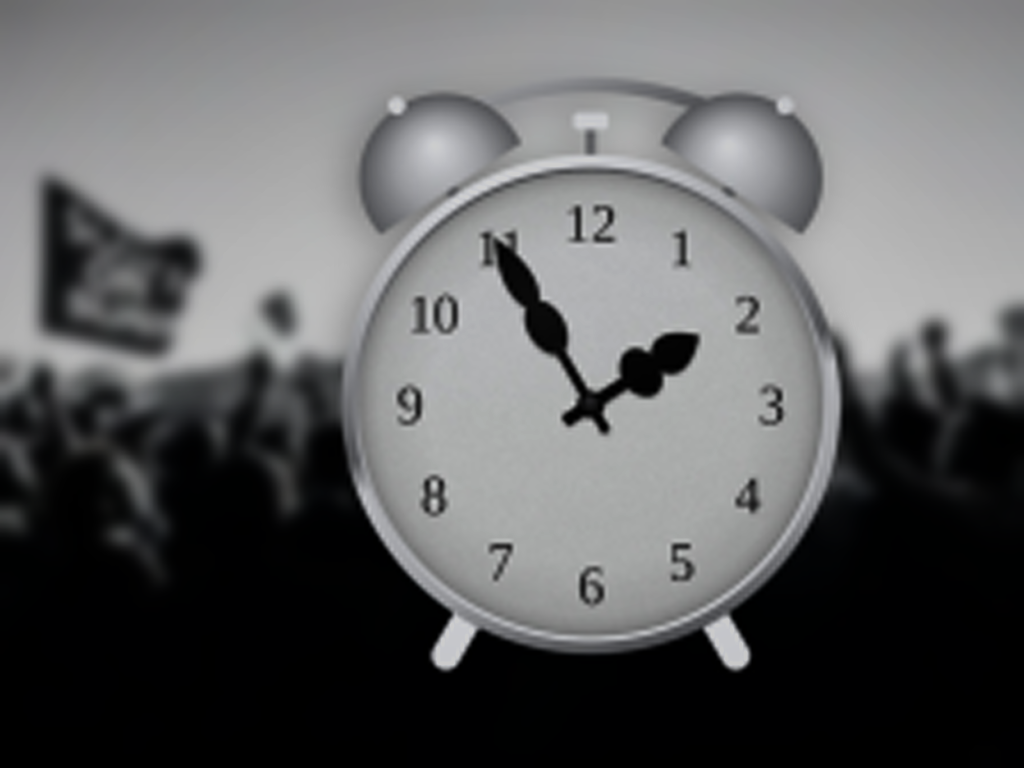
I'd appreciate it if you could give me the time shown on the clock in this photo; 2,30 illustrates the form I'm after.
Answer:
1,55
